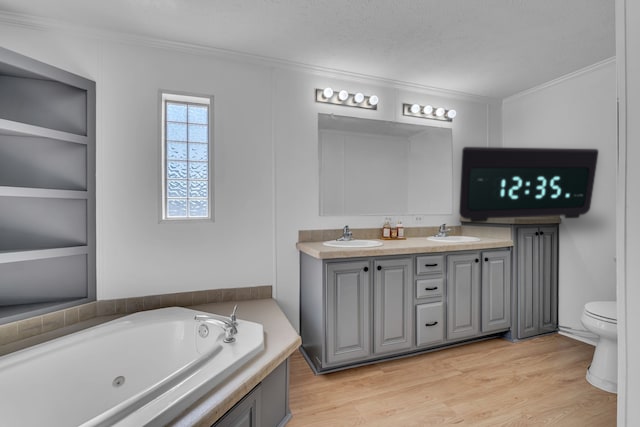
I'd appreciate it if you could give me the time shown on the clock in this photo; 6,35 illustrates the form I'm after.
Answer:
12,35
